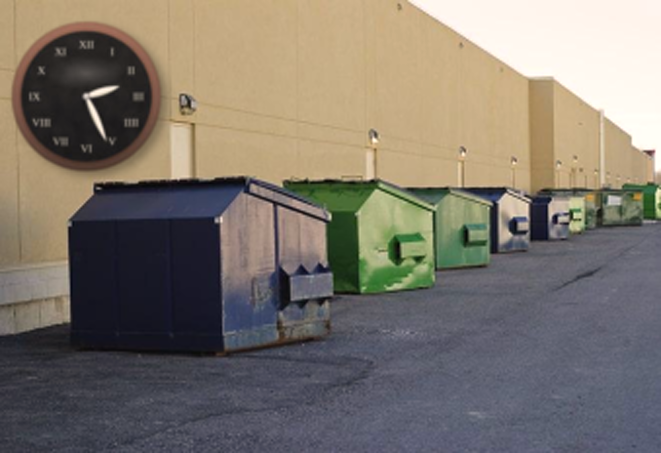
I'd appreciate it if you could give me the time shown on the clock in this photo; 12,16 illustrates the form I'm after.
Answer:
2,26
